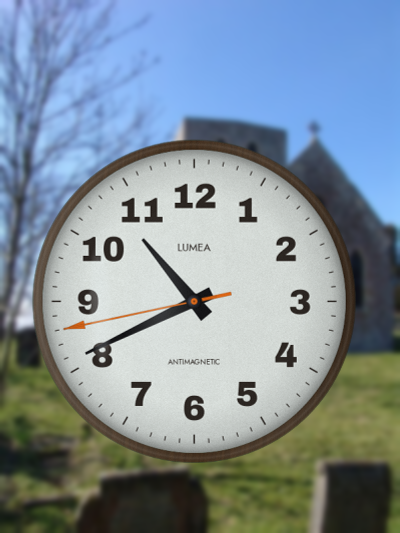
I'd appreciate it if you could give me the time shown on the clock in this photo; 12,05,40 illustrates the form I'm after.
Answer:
10,40,43
